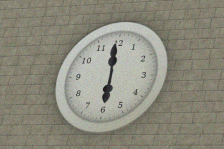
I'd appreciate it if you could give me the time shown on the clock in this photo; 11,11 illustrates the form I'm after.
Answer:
5,59
